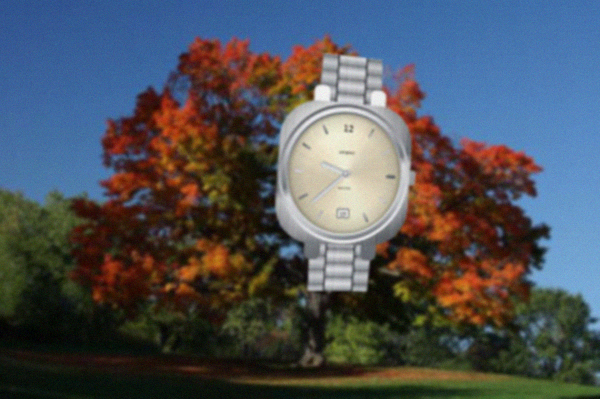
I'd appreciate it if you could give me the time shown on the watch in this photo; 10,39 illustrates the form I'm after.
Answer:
9,38
